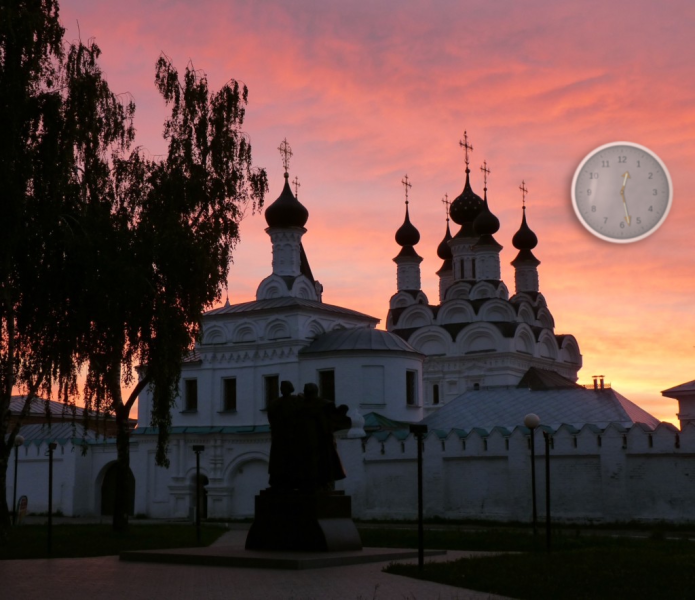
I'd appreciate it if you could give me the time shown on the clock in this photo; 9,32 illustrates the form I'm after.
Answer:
12,28
